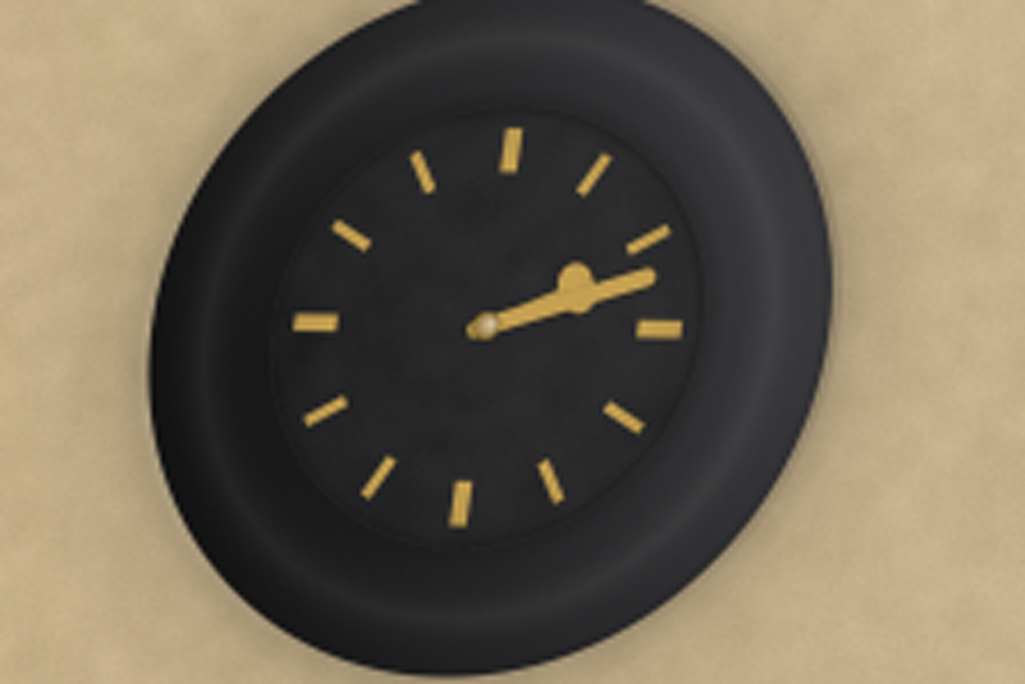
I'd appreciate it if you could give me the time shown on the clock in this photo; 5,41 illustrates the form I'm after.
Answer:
2,12
